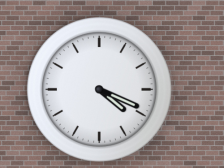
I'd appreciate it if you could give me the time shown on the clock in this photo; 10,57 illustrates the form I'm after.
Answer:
4,19
